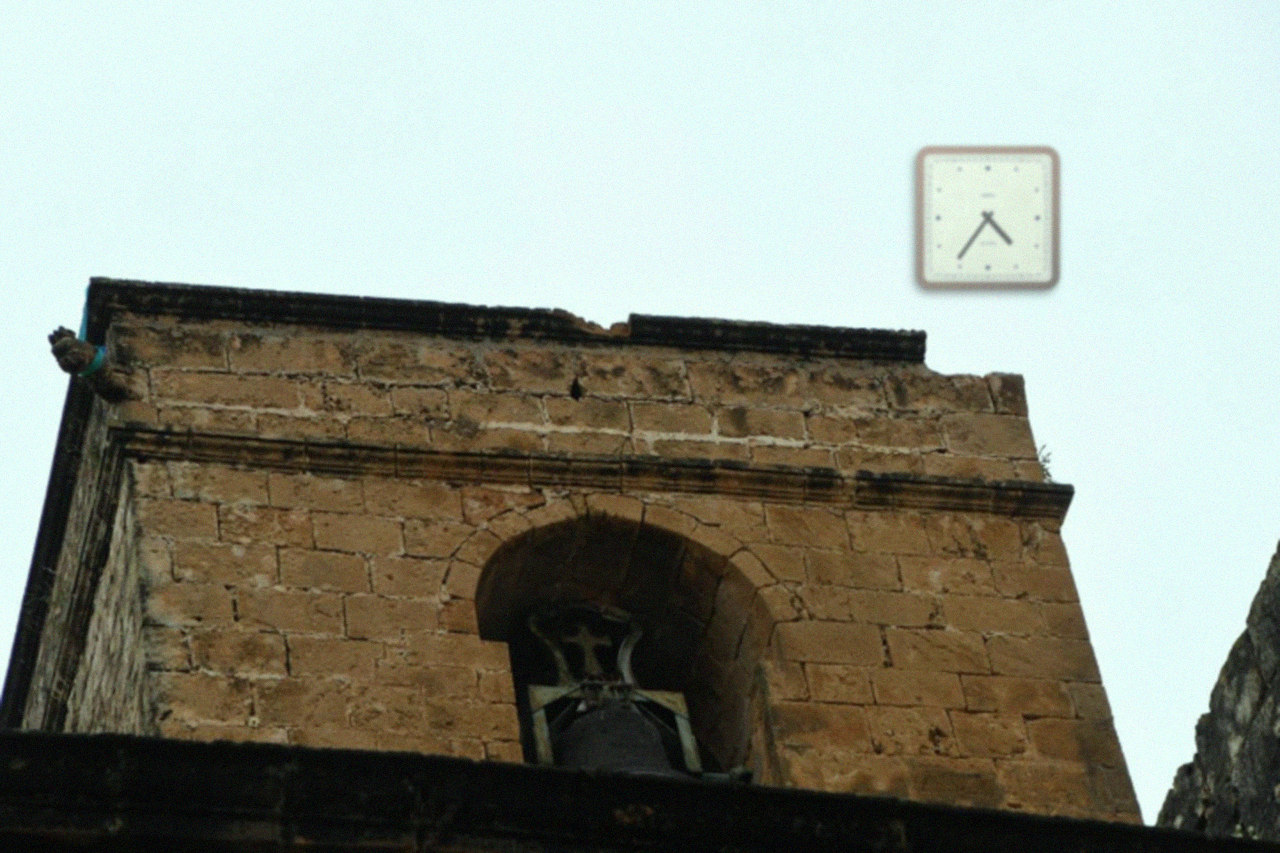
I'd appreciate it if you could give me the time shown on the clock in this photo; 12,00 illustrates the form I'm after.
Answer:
4,36
